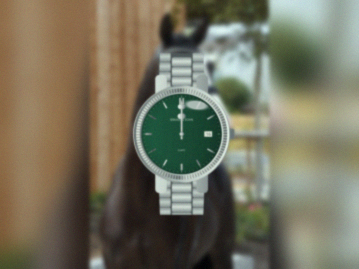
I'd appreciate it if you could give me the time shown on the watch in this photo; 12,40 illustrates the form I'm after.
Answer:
12,00
